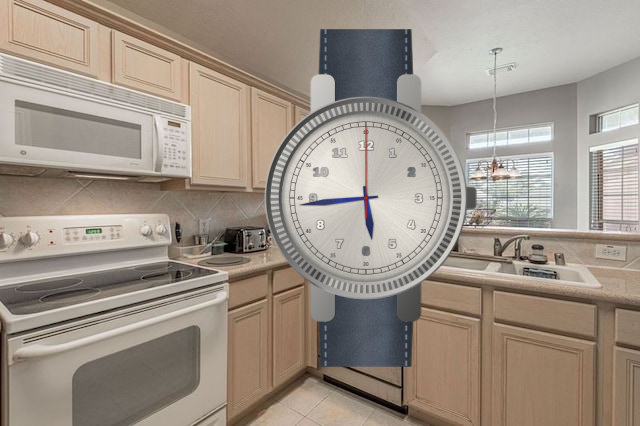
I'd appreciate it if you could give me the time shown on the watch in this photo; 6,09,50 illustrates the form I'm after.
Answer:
5,44,00
